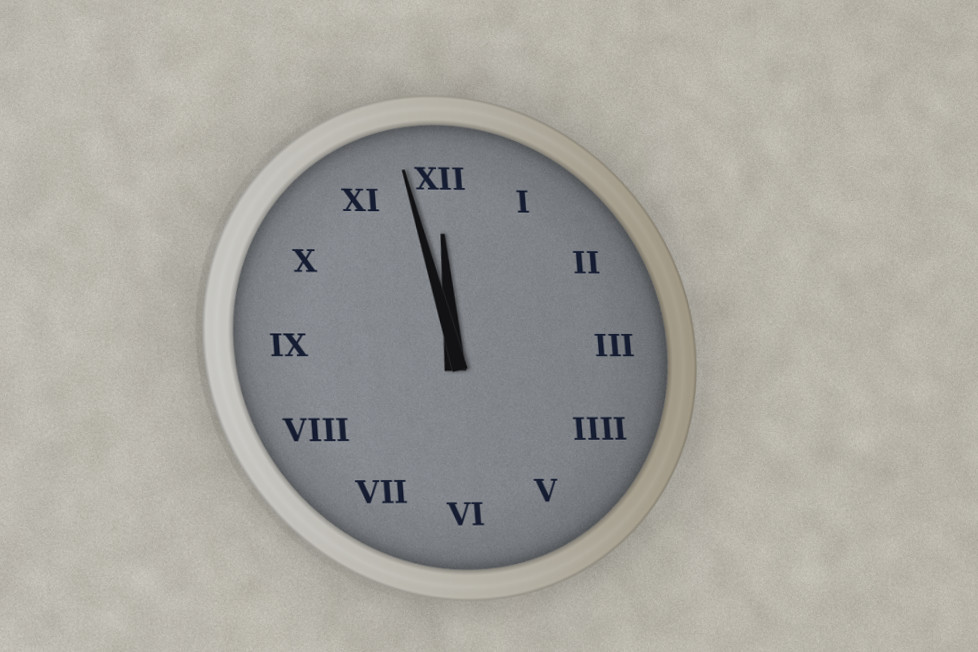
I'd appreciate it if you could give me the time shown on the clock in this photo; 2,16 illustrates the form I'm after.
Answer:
11,58
